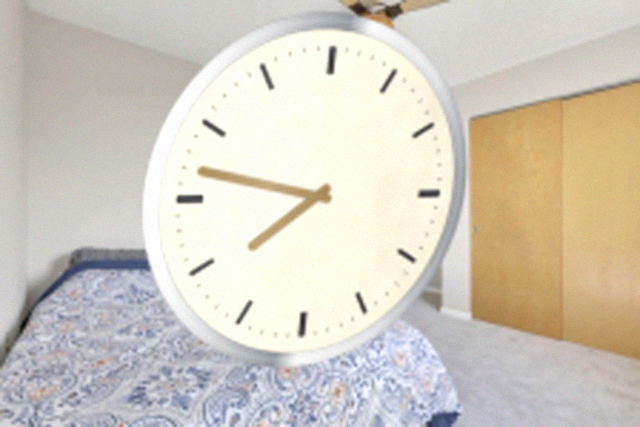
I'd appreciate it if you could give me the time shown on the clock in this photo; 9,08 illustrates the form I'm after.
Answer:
7,47
